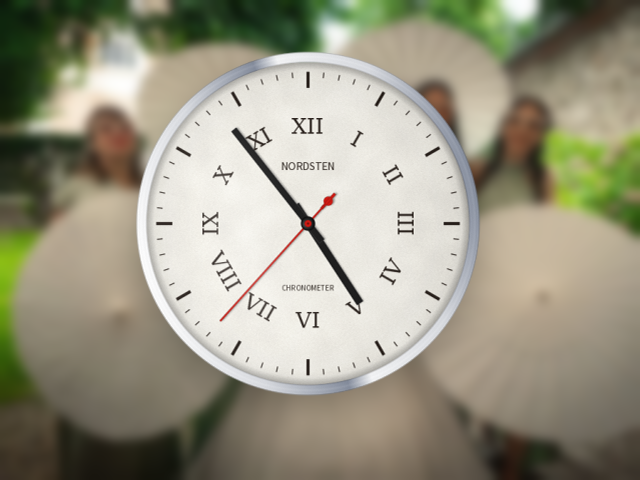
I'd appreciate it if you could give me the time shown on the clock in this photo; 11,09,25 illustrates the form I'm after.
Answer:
4,53,37
